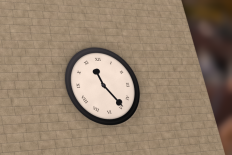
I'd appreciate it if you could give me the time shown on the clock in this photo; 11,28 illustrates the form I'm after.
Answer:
11,24
